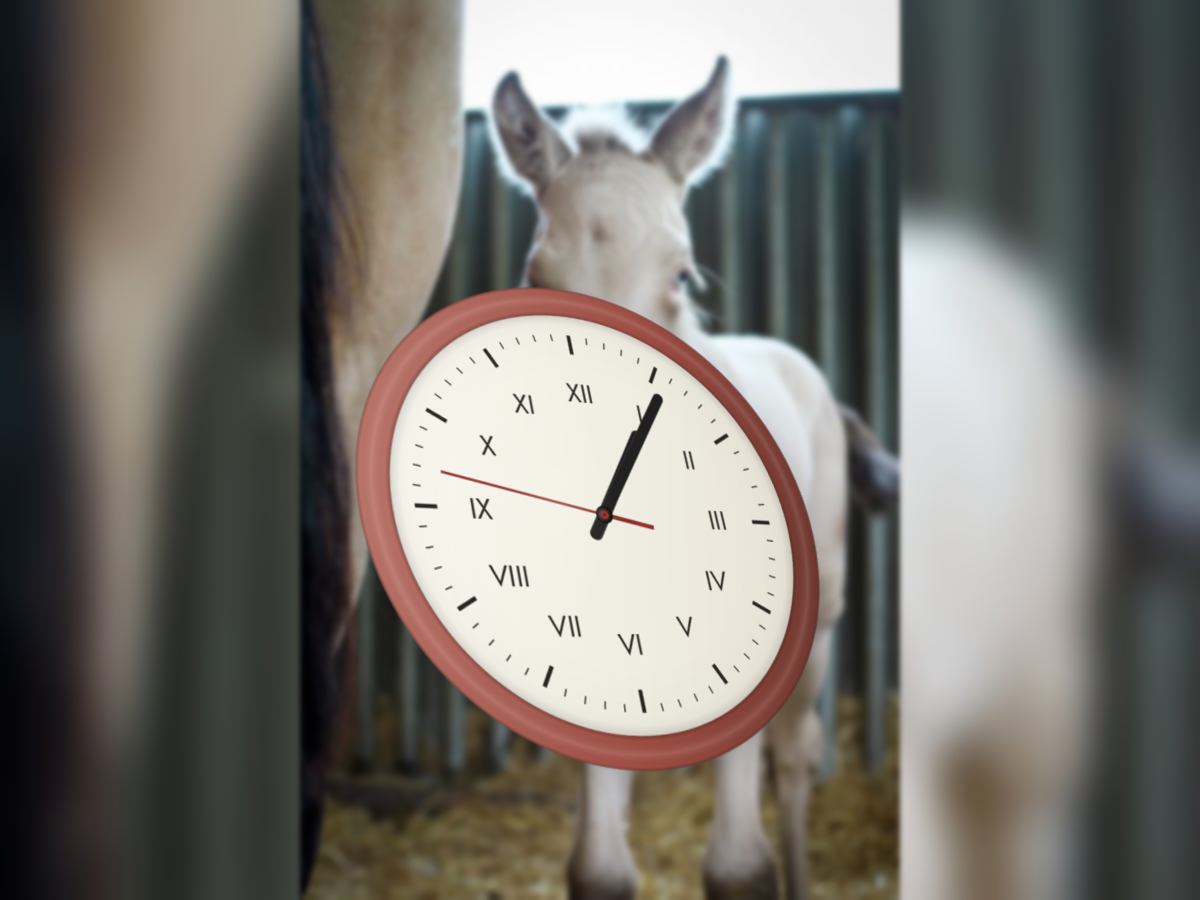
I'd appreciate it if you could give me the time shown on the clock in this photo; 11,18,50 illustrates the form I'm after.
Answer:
1,05,47
